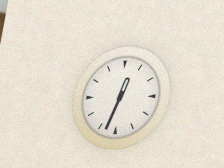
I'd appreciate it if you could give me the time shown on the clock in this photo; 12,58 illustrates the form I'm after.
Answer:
12,33
